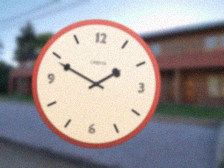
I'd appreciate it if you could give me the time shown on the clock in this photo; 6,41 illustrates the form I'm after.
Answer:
1,49
